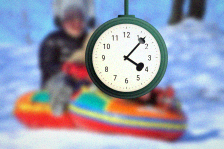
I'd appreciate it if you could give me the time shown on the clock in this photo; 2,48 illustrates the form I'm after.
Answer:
4,07
